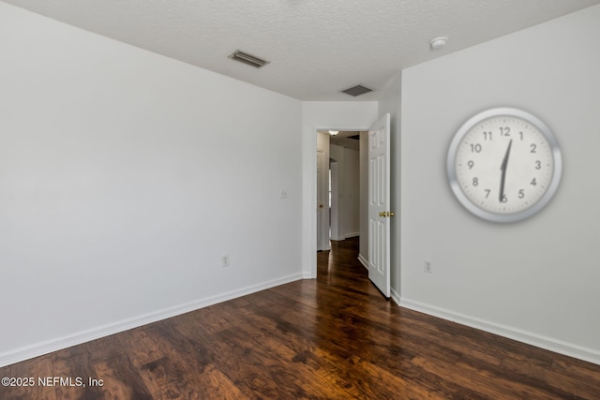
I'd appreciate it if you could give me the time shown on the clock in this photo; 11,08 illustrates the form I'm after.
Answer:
12,31
